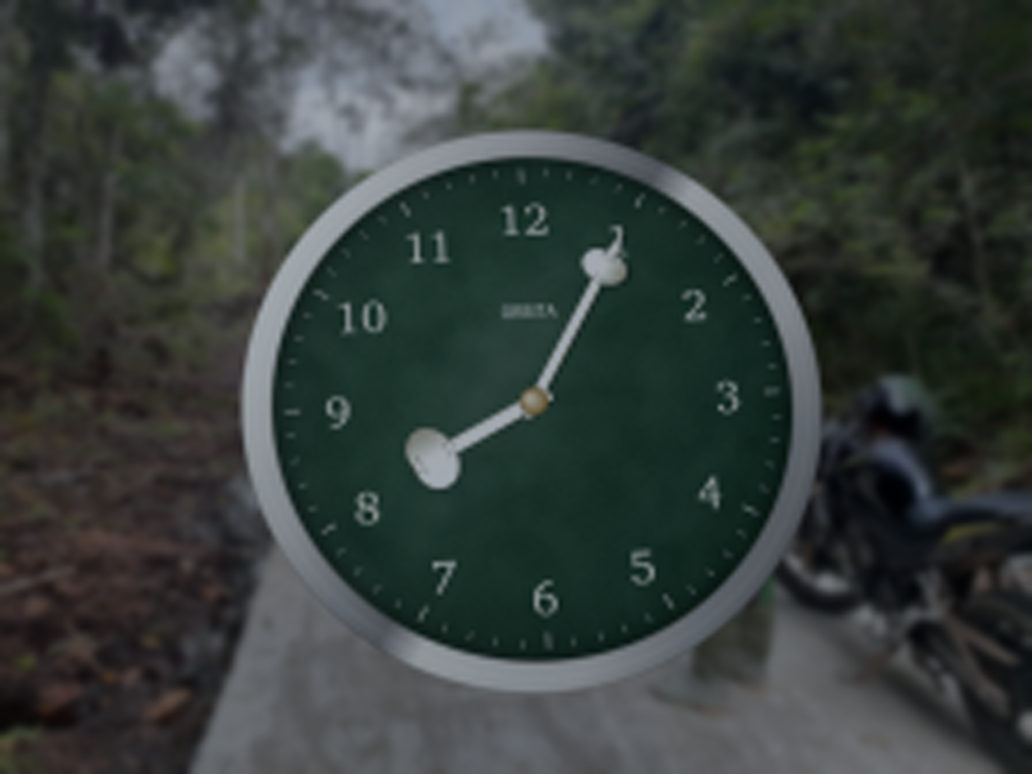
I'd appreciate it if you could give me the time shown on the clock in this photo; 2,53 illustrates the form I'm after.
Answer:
8,05
